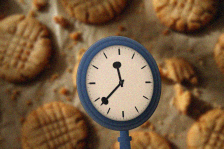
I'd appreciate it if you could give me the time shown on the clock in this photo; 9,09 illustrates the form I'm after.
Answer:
11,38
